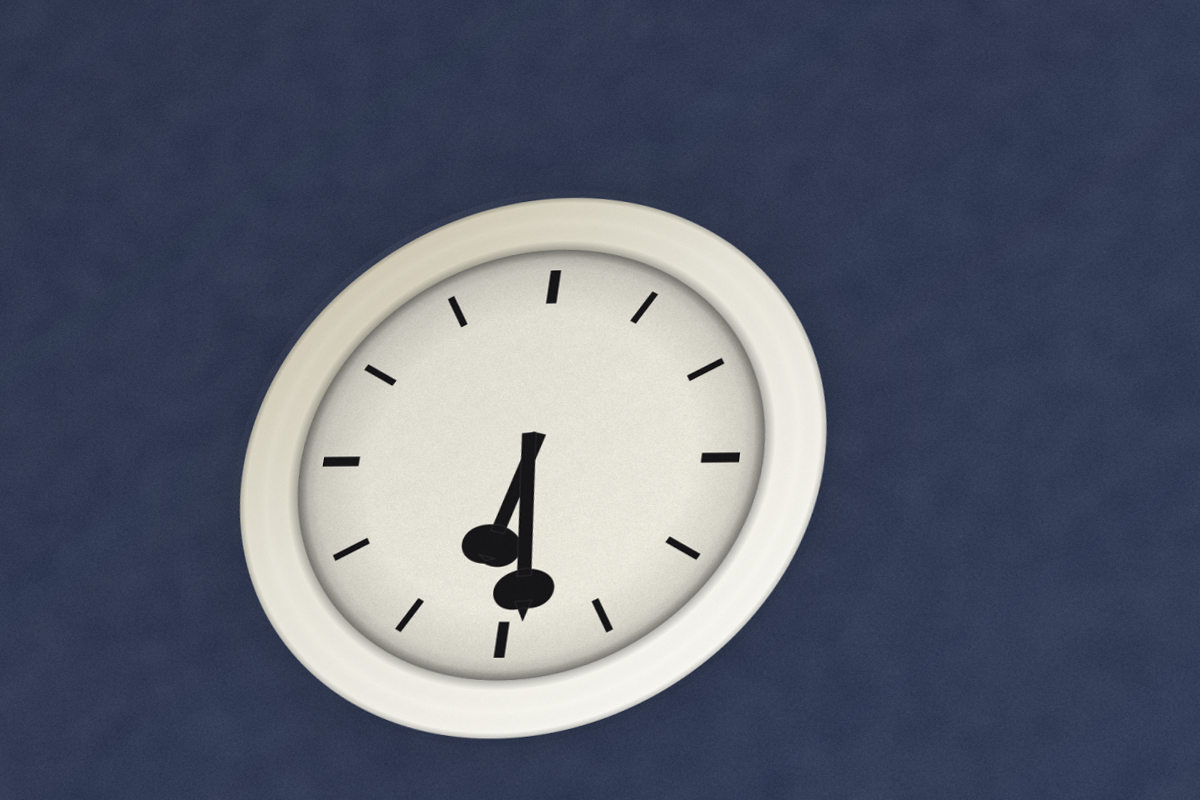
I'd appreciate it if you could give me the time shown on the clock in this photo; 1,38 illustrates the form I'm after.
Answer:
6,29
